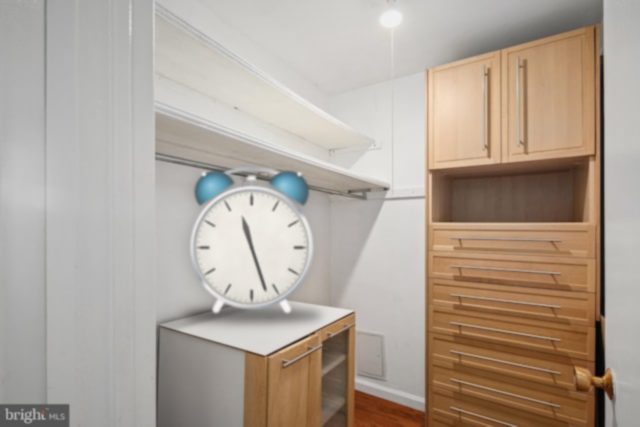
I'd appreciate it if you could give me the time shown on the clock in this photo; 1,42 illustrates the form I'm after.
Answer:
11,27
